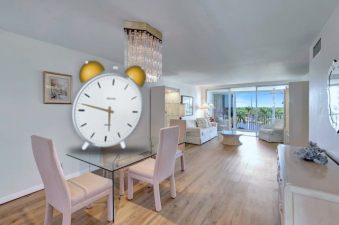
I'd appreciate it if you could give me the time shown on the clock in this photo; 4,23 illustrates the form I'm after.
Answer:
5,47
